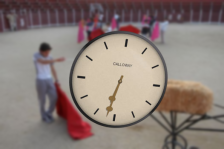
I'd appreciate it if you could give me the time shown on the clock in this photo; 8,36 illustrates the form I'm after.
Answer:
6,32
